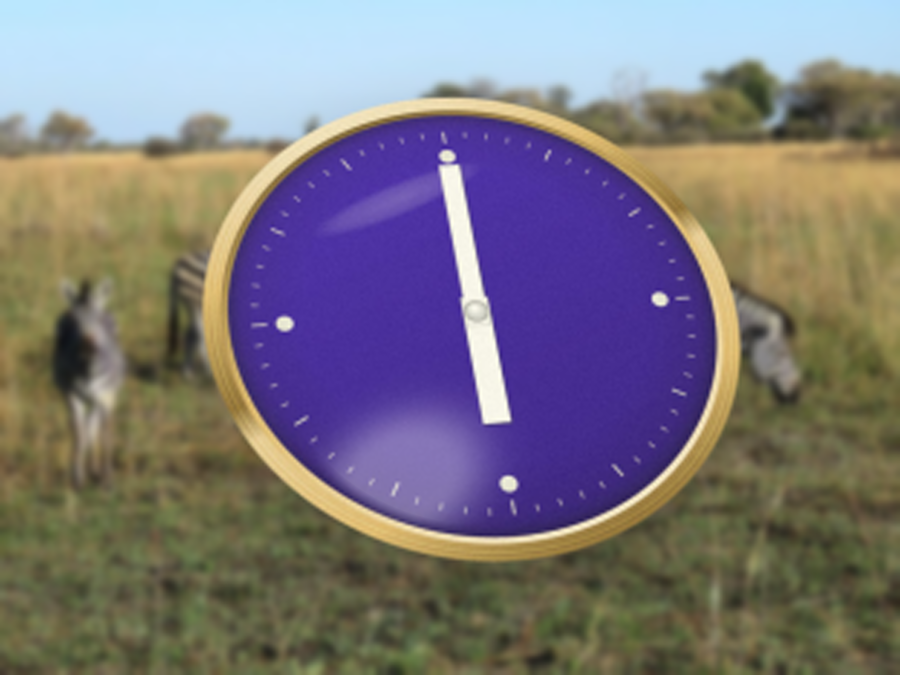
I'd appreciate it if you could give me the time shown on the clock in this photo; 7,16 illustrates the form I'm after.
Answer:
6,00
